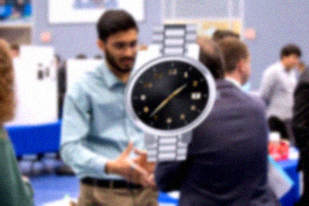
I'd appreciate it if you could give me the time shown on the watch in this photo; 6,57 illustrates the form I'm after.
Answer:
1,37
